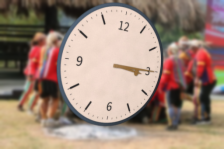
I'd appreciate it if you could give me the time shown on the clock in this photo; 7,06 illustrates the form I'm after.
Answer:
3,15
